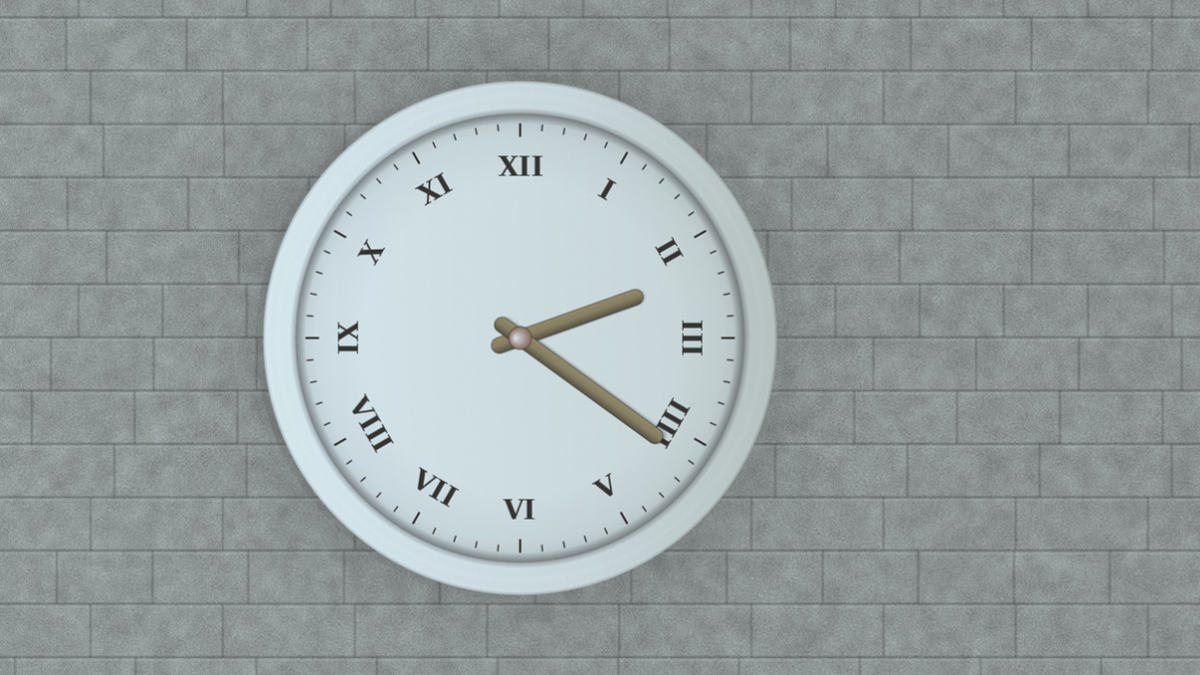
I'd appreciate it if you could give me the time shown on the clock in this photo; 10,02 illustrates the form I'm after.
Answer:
2,21
